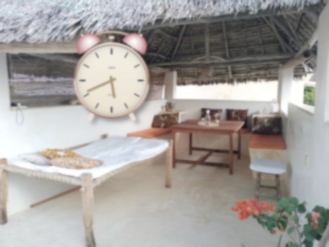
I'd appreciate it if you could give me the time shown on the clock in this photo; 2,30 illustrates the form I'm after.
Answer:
5,41
